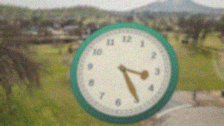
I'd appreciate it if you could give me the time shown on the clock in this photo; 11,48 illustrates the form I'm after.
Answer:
3,25
